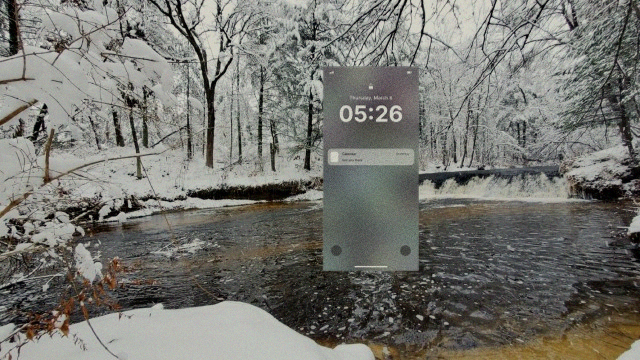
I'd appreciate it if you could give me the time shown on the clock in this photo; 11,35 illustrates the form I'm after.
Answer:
5,26
